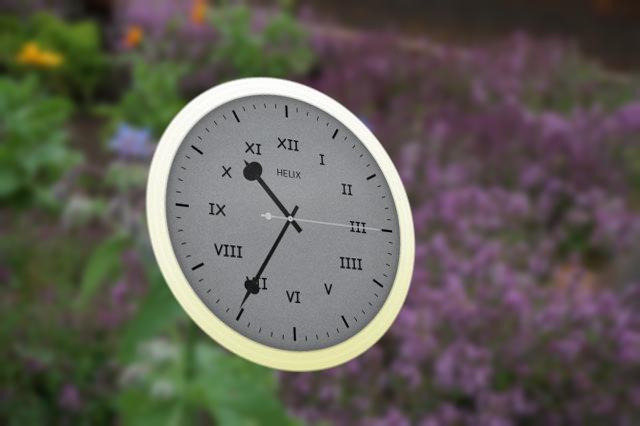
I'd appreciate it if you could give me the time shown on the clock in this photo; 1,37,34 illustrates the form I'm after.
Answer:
10,35,15
